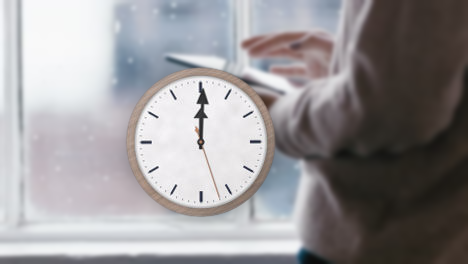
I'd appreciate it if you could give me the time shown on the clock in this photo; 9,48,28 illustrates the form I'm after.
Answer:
12,00,27
